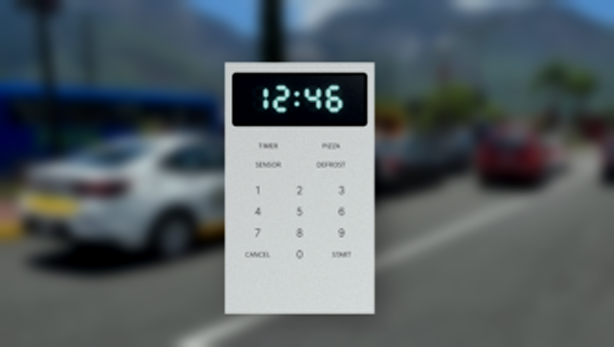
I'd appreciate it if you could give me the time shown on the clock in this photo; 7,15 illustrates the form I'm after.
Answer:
12,46
